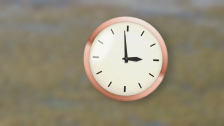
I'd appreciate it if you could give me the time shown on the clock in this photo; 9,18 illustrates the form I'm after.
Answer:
2,59
